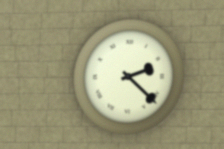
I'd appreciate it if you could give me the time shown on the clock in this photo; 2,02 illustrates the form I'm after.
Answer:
2,22
